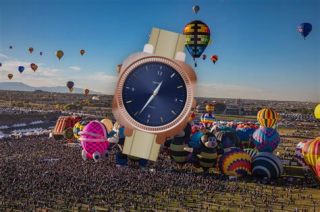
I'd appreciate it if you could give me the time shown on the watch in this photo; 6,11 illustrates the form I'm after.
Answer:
12,34
